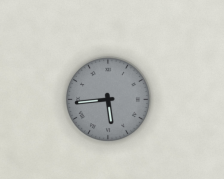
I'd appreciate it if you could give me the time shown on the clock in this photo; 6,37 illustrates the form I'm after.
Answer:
5,44
